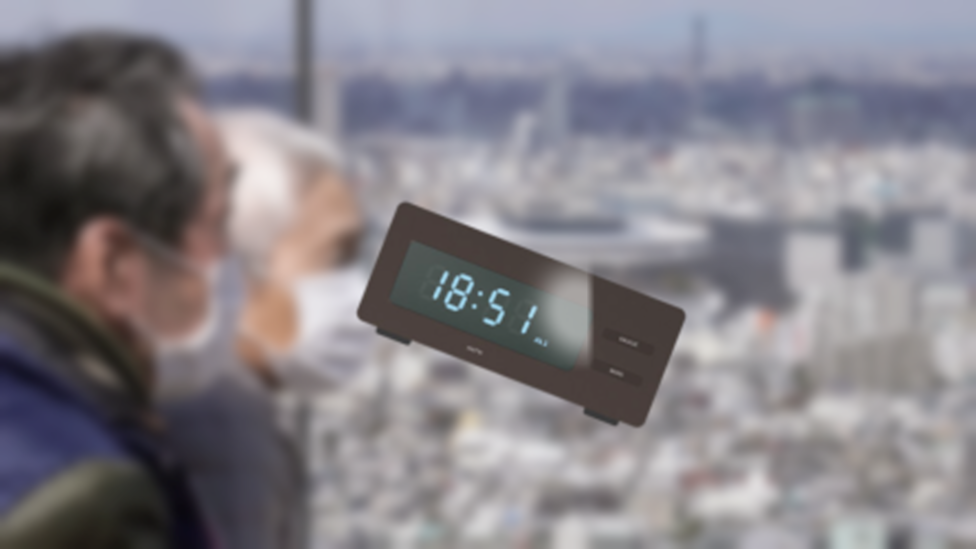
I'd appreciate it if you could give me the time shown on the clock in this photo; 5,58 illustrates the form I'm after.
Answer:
18,51
